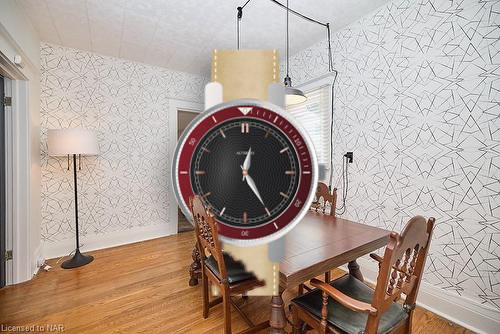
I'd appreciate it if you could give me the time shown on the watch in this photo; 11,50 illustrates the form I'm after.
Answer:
12,25
